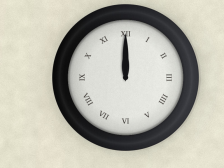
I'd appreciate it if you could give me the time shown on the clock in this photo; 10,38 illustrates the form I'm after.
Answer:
12,00
